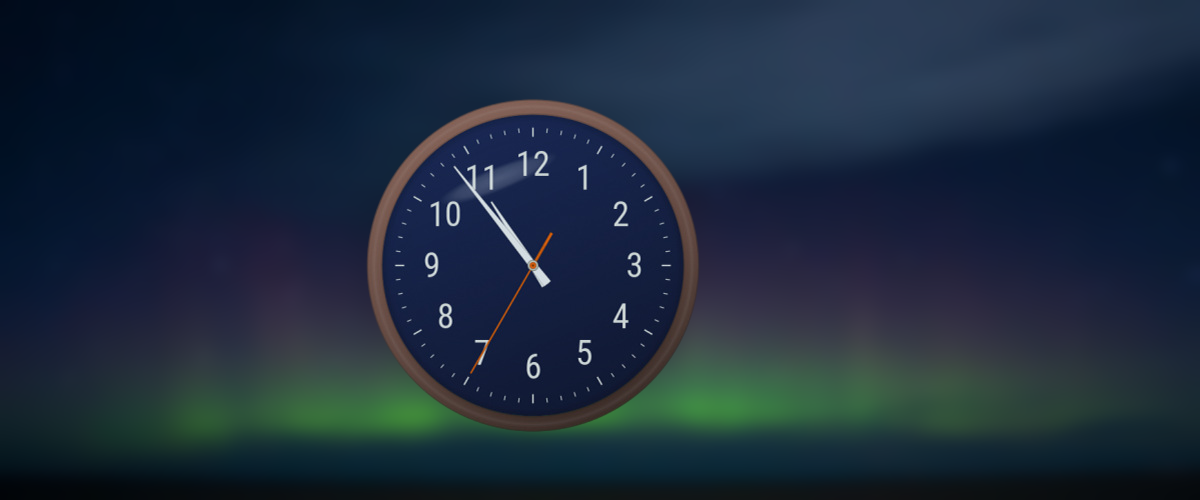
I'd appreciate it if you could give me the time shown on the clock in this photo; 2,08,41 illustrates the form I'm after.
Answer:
10,53,35
